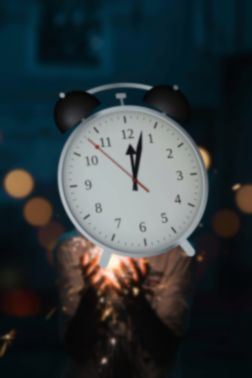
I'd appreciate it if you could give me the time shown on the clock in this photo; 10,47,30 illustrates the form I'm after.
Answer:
12,02,53
